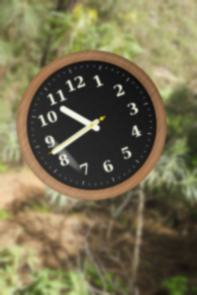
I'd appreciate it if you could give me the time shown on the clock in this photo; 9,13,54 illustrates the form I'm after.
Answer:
10,42,43
